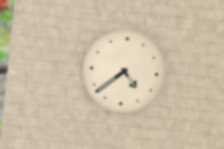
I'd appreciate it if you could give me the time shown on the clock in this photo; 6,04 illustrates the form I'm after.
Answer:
4,38
